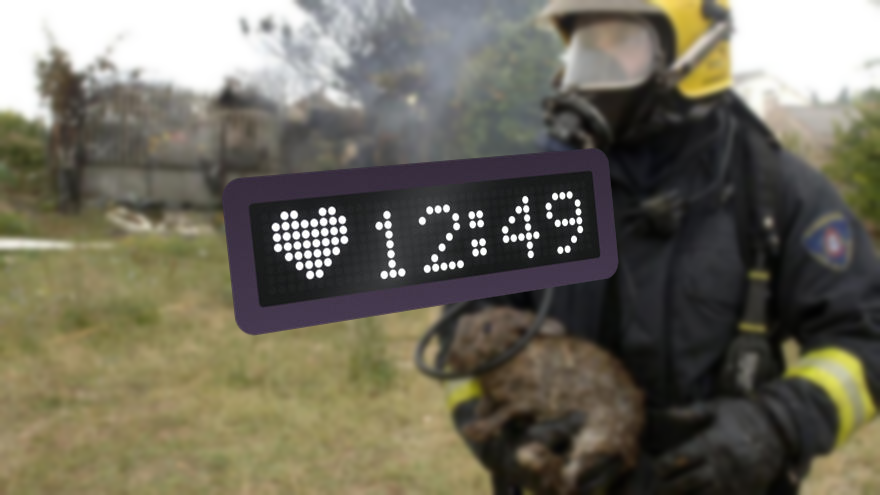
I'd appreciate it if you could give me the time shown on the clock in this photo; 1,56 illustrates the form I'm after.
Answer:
12,49
